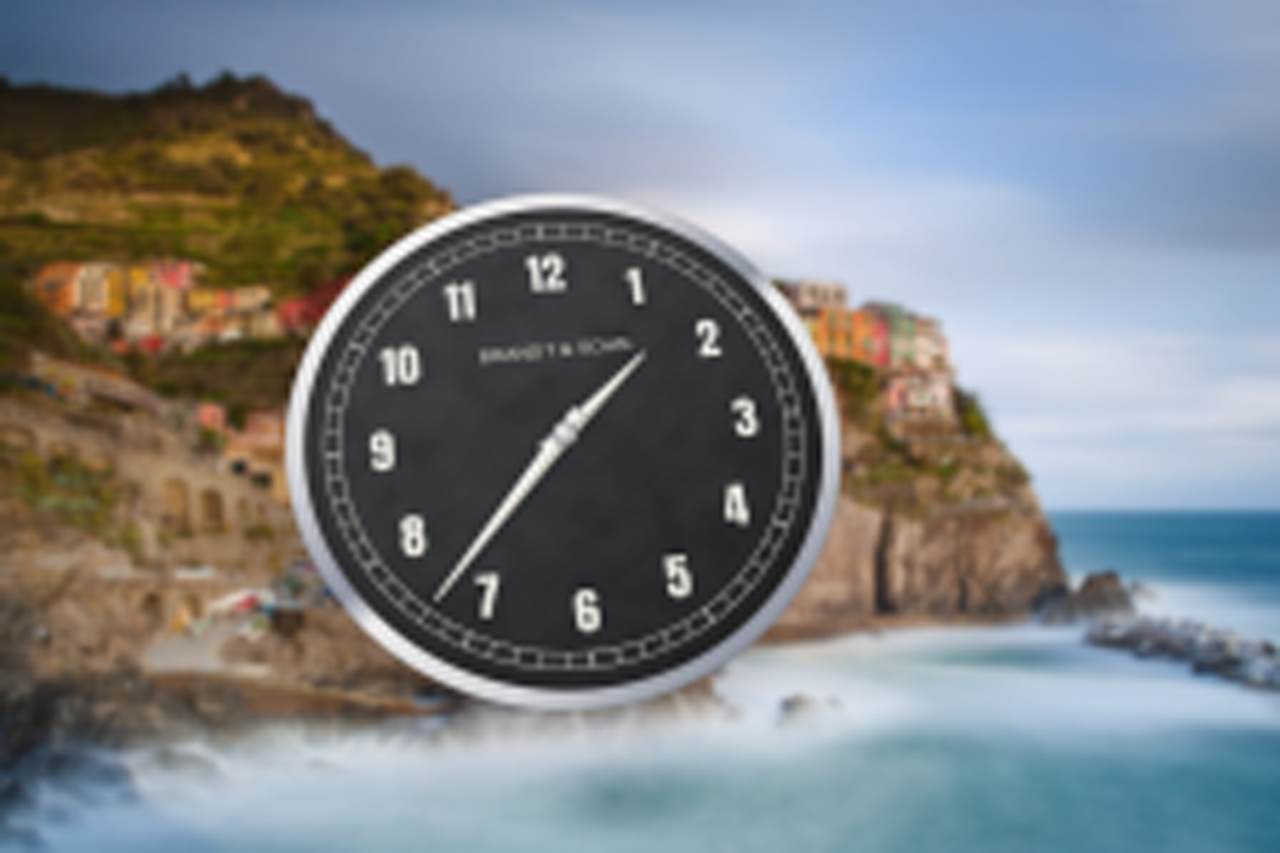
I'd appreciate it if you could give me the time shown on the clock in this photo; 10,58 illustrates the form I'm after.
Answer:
1,37
